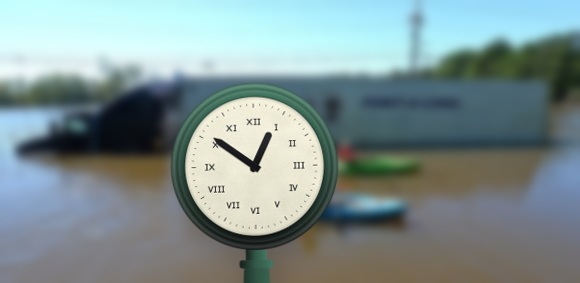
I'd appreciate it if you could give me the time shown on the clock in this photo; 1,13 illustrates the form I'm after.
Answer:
12,51
